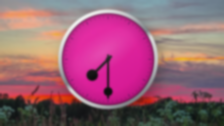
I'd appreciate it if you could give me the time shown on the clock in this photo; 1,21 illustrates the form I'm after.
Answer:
7,30
